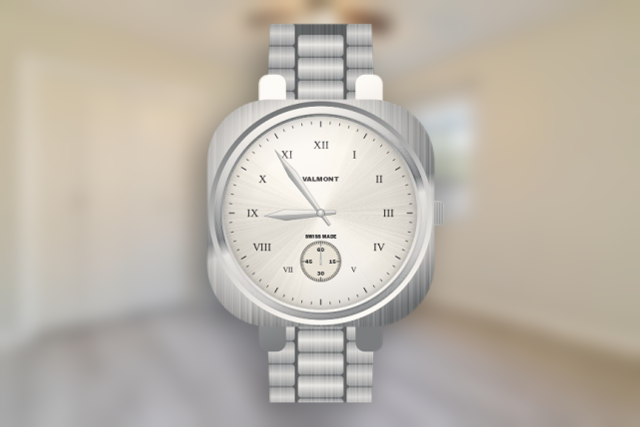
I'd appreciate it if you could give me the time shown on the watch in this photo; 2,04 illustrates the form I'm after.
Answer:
8,54
